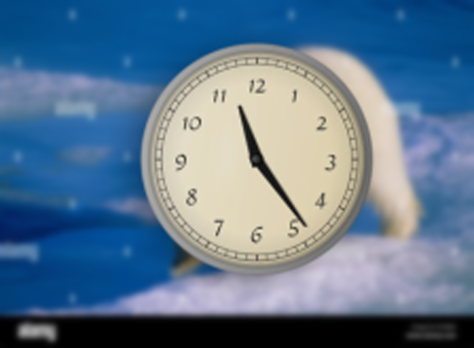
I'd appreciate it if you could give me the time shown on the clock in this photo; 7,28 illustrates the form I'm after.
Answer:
11,24
